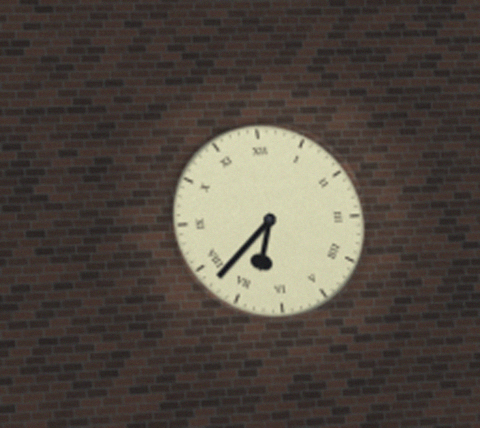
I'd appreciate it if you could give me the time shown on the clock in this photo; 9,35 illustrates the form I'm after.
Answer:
6,38
